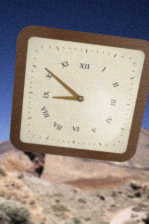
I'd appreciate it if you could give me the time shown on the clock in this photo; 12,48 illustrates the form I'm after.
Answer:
8,51
